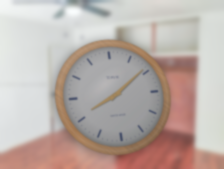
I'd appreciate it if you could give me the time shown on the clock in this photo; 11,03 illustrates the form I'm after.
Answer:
8,09
